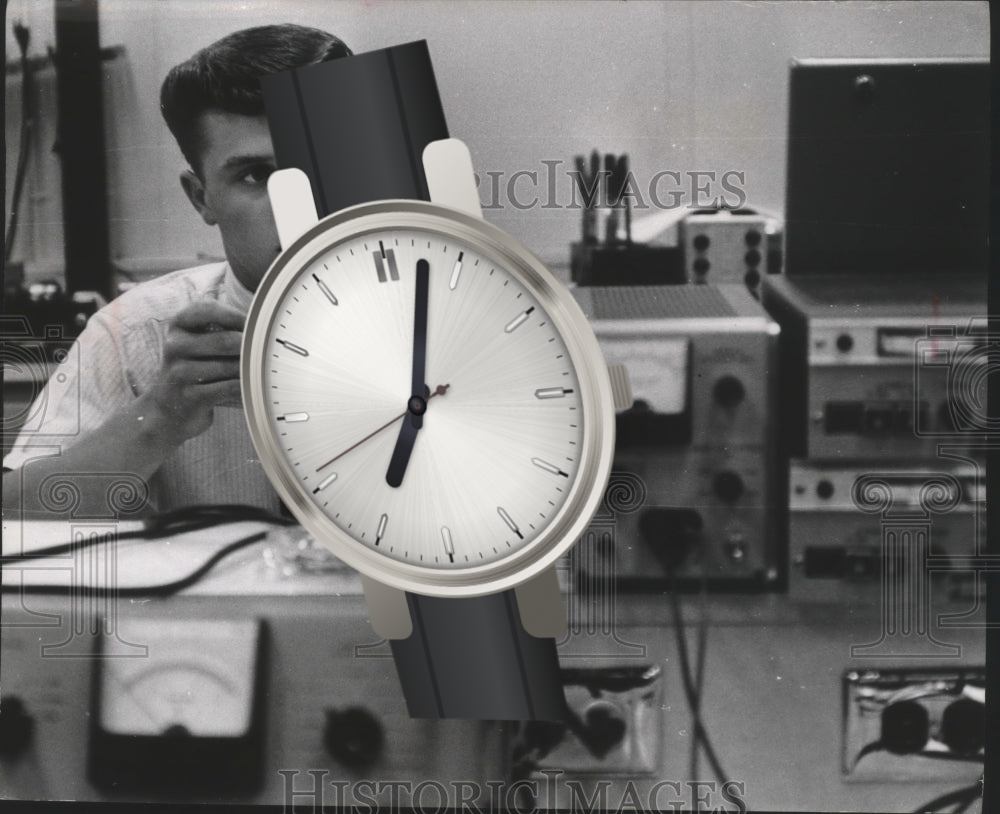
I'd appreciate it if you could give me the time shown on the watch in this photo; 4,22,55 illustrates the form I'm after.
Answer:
7,02,41
